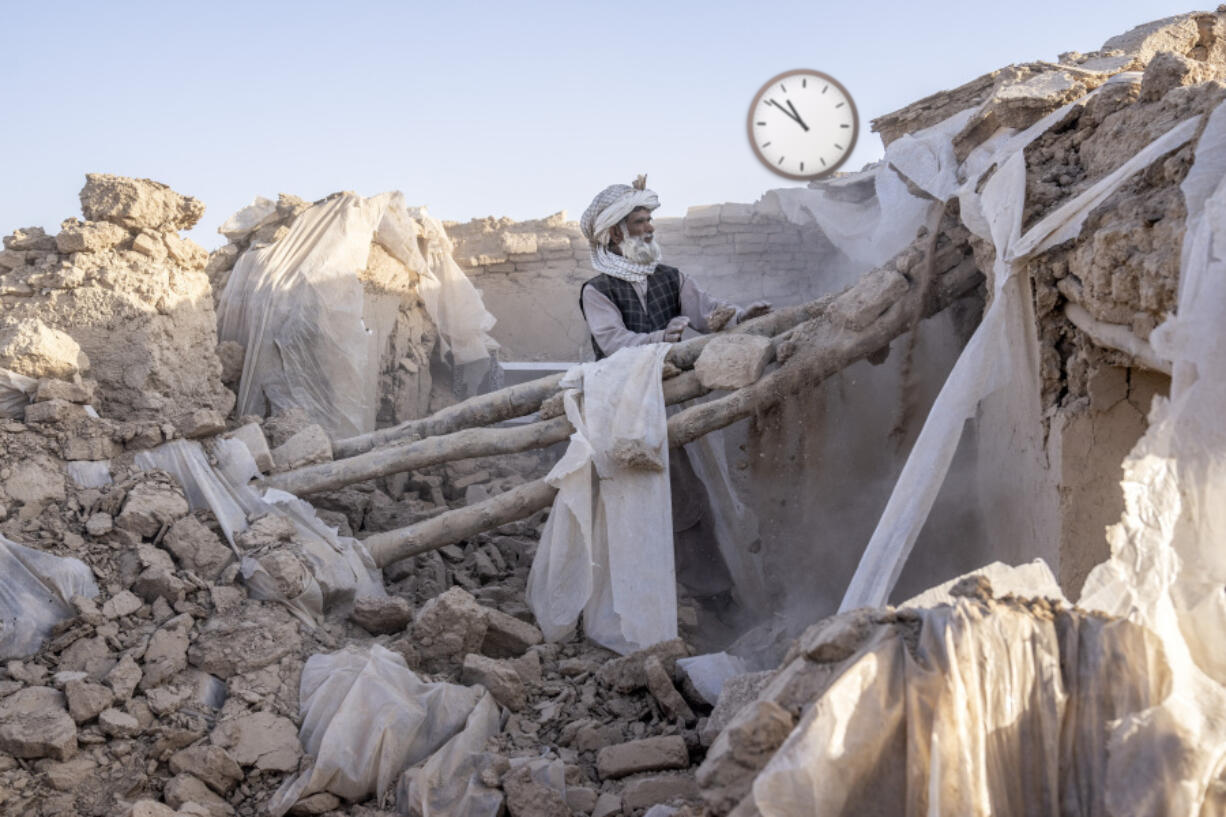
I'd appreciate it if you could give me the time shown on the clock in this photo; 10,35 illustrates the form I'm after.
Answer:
10,51
